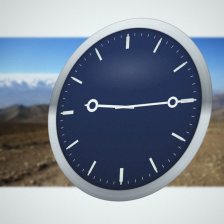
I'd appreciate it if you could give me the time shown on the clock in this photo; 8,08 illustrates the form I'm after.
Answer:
9,15
